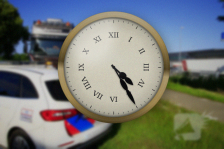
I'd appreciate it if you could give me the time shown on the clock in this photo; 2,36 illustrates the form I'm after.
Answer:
4,25
